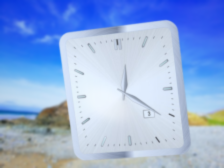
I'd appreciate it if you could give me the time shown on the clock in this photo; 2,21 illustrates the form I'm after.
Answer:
12,21
